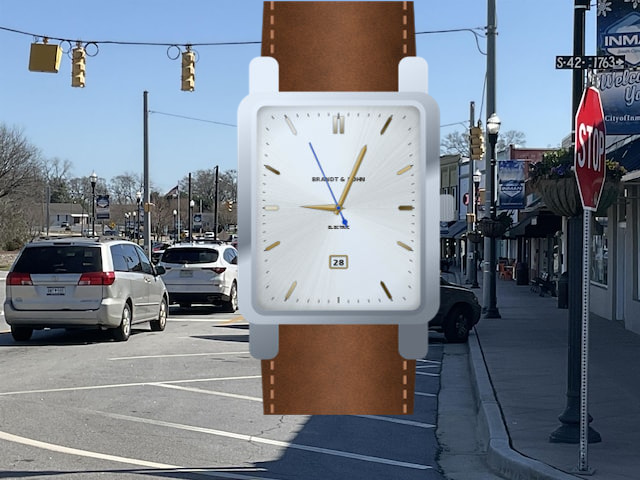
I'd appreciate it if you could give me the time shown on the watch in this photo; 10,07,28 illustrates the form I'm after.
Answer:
9,03,56
